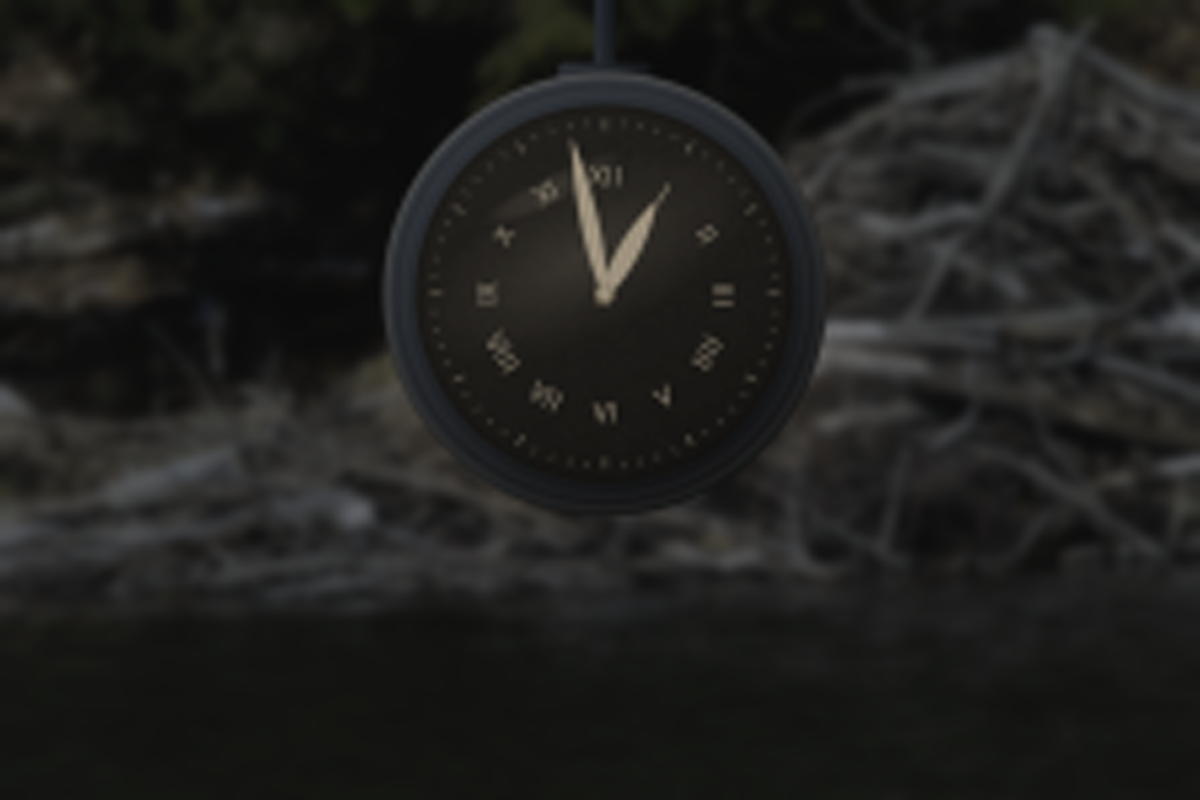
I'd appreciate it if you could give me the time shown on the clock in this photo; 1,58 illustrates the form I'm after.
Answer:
12,58
